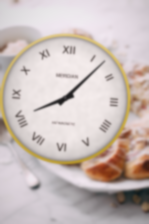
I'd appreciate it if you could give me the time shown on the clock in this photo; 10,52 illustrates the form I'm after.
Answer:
8,07
